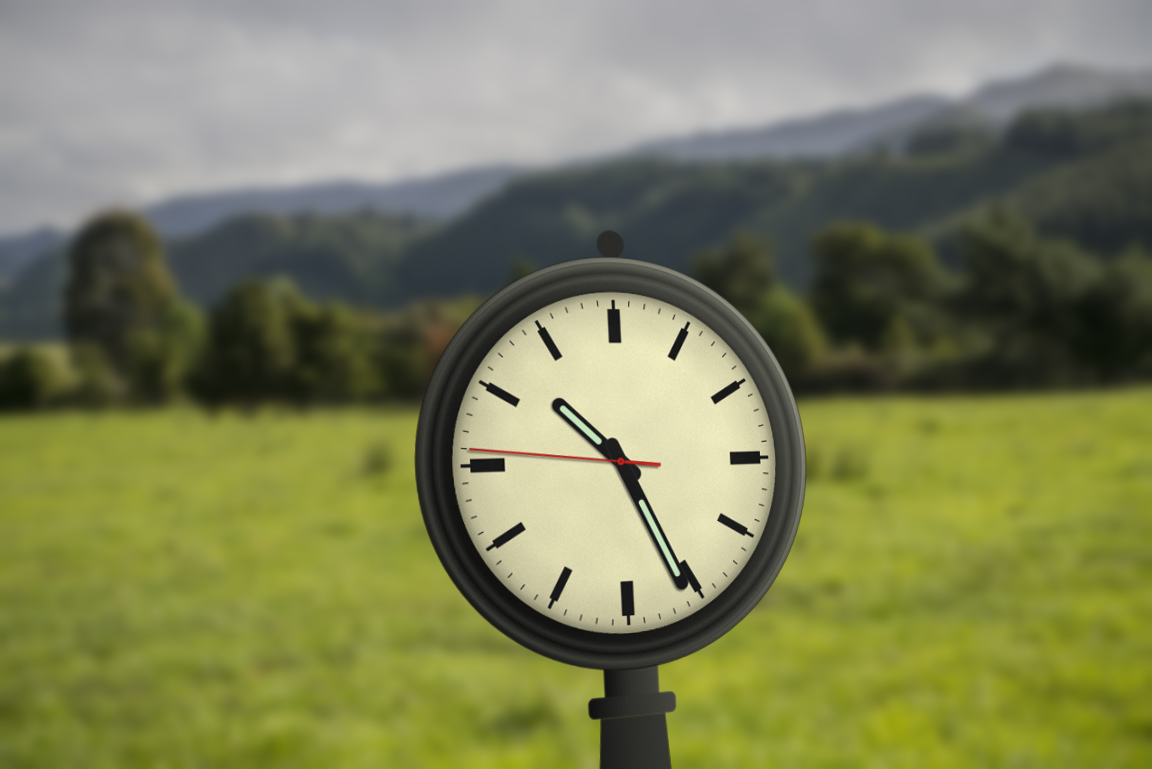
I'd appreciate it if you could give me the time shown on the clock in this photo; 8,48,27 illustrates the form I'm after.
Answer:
10,25,46
